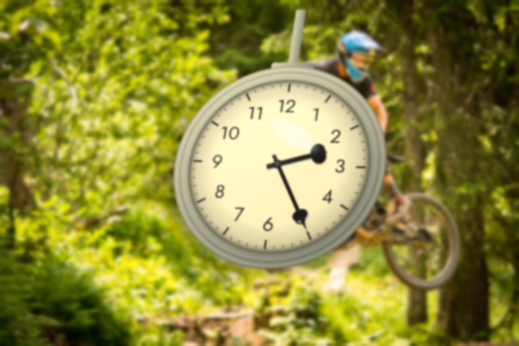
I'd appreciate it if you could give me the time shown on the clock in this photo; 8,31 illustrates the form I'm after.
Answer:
2,25
